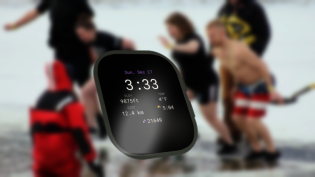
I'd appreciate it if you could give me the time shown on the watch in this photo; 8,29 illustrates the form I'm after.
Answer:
3,33
